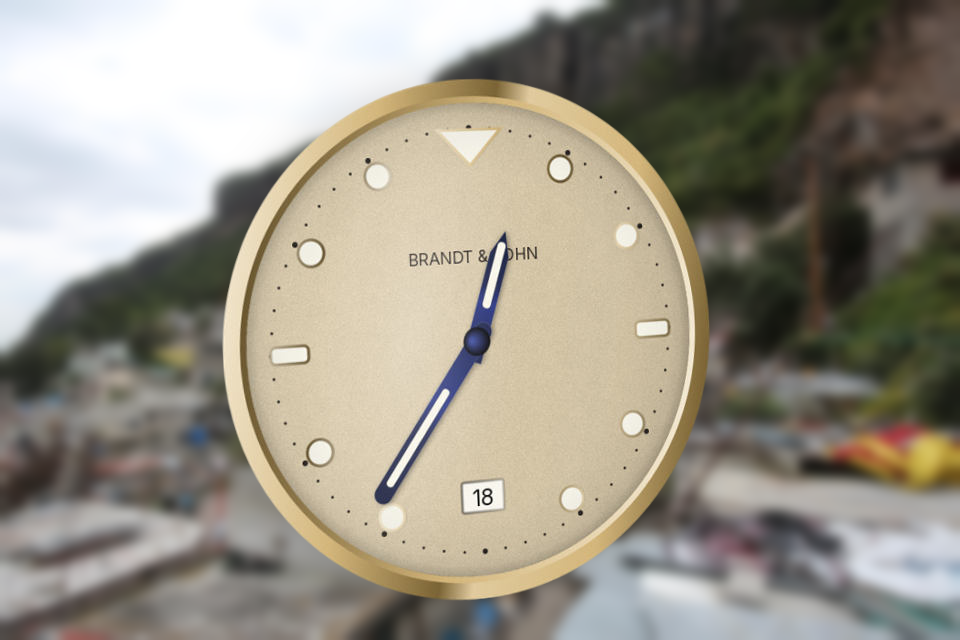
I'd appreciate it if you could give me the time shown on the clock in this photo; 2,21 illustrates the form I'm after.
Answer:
12,36
